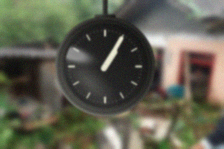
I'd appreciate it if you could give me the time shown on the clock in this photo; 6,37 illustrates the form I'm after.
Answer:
1,05
